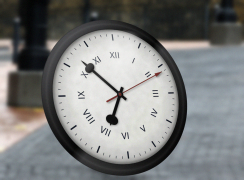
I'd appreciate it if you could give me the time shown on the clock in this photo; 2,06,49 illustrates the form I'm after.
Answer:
6,52,11
